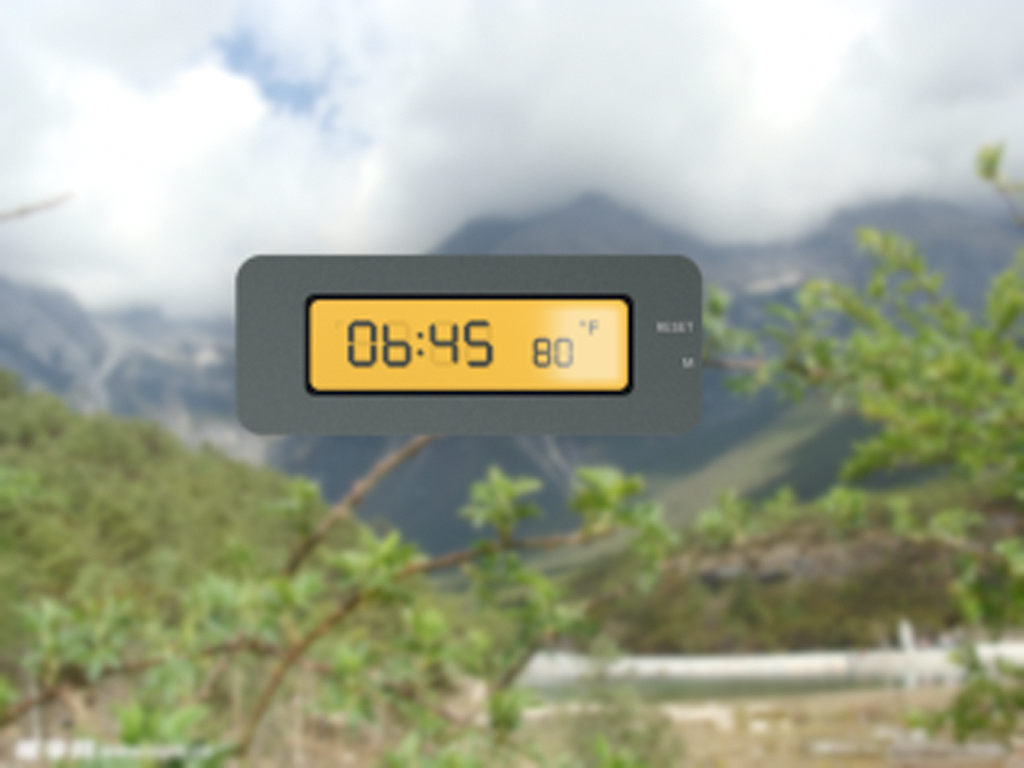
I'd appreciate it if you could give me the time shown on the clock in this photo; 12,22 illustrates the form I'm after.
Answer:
6,45
